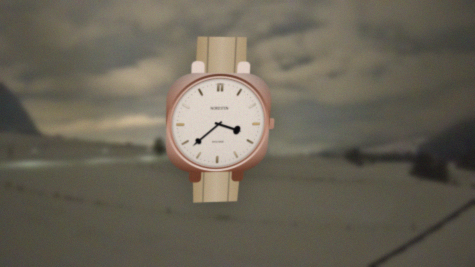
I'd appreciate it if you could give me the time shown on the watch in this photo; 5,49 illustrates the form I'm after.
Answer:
3,38
